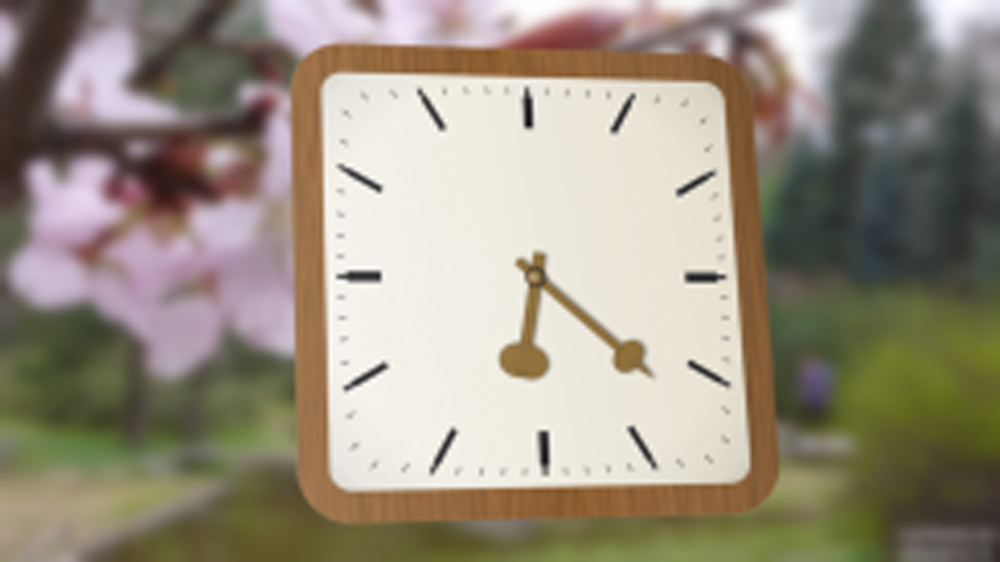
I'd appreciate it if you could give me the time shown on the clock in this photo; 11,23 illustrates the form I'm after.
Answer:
6,22
